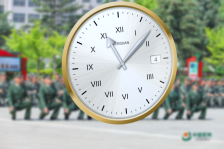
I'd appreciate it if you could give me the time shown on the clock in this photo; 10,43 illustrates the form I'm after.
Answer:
11,08
